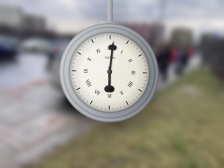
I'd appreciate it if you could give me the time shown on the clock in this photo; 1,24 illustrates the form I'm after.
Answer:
6,01
